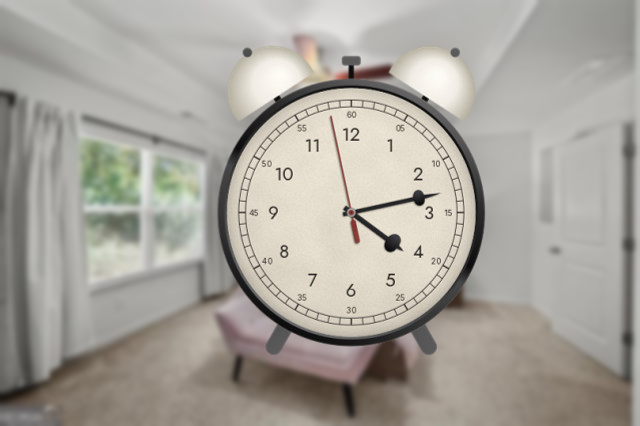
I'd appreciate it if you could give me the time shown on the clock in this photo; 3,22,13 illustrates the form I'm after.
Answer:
4,12,58
